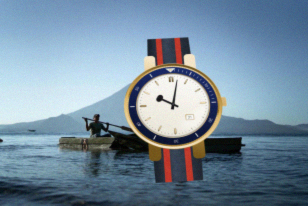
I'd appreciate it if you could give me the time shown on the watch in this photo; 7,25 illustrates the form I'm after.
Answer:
10,02
